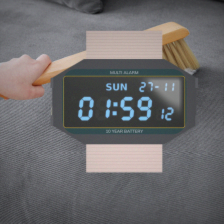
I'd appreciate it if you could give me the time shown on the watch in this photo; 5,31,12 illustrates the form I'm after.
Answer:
1,59,12
